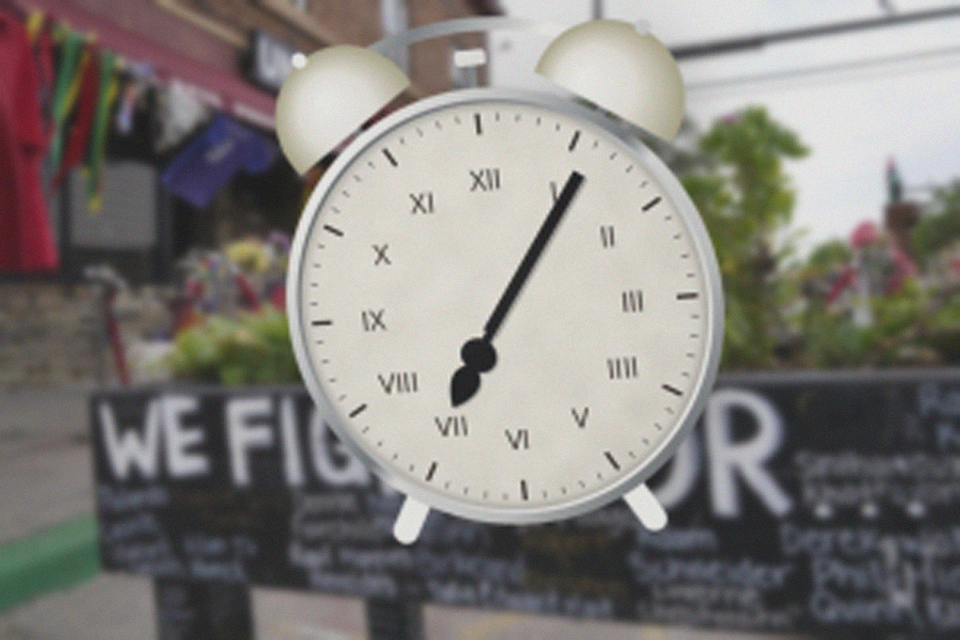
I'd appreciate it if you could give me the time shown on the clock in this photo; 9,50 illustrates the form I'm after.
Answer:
7,06
